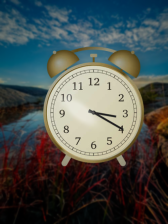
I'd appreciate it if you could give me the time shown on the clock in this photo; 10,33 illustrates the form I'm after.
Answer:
3,20
